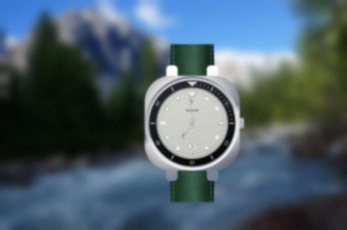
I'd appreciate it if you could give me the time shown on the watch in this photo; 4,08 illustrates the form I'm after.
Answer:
6,59
